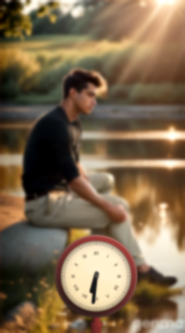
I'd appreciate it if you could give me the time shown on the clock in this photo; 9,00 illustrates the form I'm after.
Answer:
6,31
